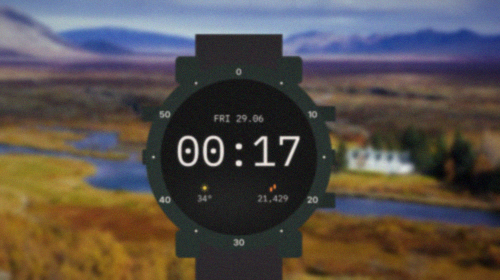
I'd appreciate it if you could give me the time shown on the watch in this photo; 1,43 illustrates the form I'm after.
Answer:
0,17
